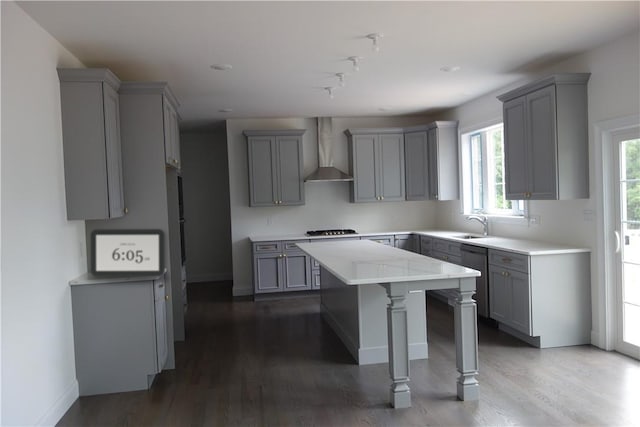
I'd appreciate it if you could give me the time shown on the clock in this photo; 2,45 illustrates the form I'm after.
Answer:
6,05
